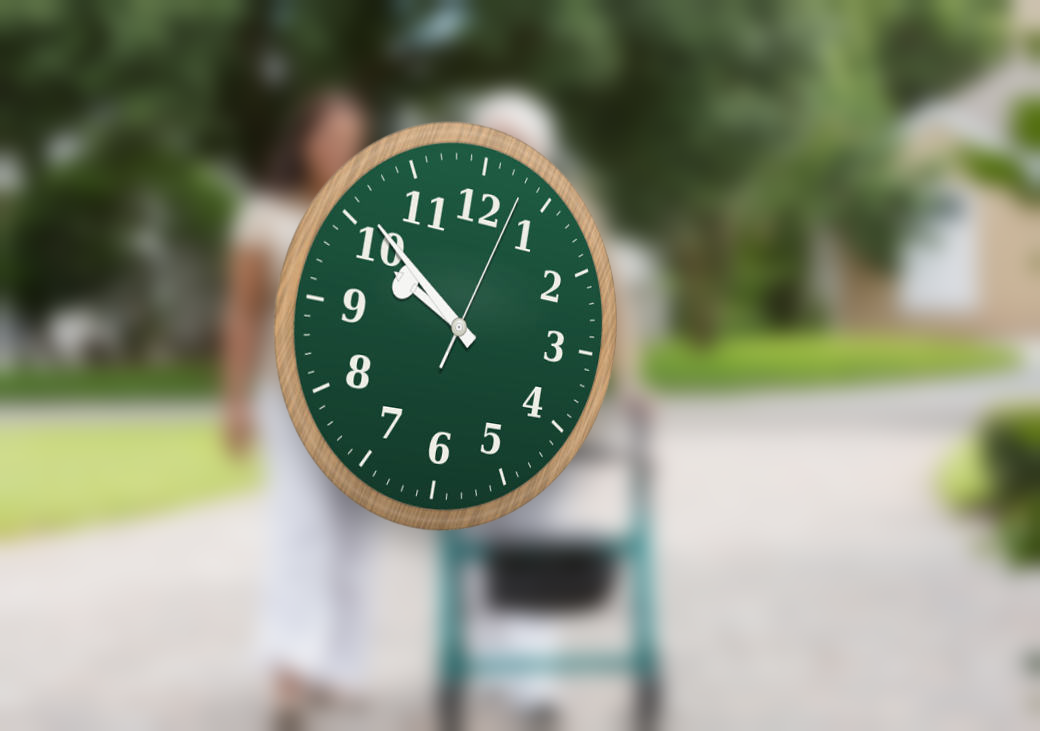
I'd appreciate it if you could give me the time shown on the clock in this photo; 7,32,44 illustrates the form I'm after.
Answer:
9,51,03
